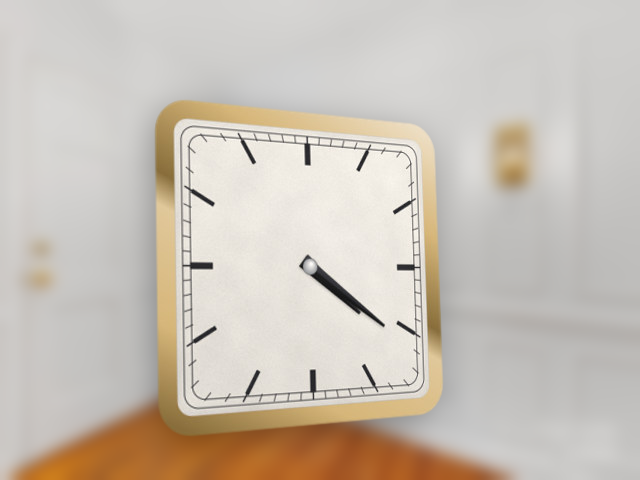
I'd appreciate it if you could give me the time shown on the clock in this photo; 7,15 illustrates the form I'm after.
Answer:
4,21
